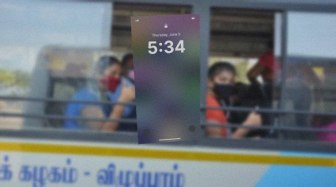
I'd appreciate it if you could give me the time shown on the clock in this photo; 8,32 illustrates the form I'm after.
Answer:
5,34
